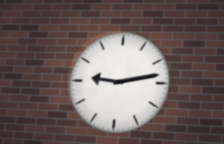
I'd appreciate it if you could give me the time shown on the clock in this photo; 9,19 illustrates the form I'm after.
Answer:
9,13
